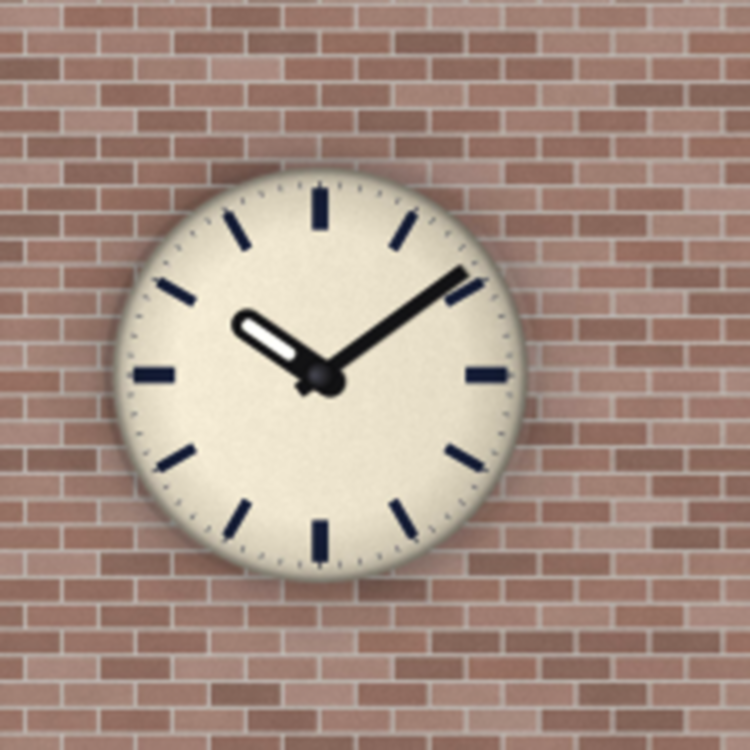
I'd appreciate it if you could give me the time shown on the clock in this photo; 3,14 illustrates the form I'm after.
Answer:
10,09
